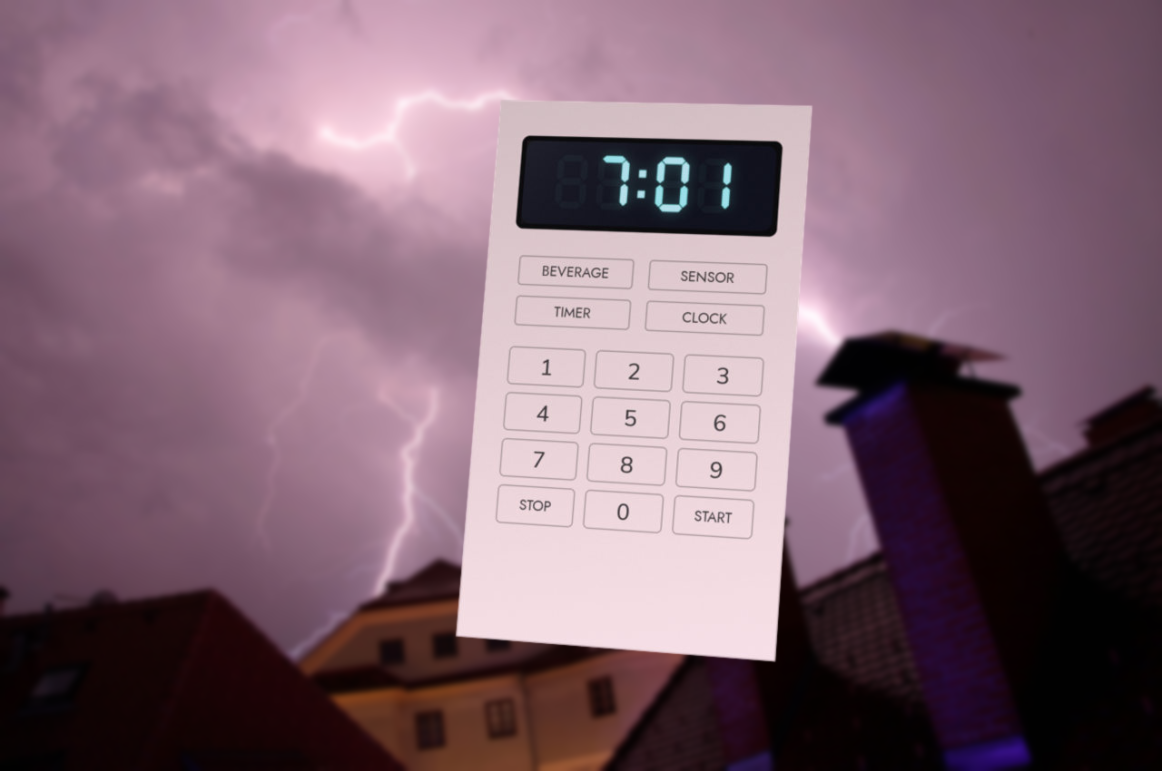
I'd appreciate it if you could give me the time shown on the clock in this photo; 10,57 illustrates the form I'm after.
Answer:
7,01
